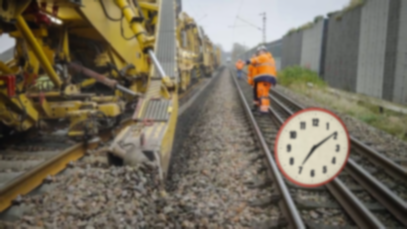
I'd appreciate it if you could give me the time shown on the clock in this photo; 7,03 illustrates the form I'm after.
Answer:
7,09
